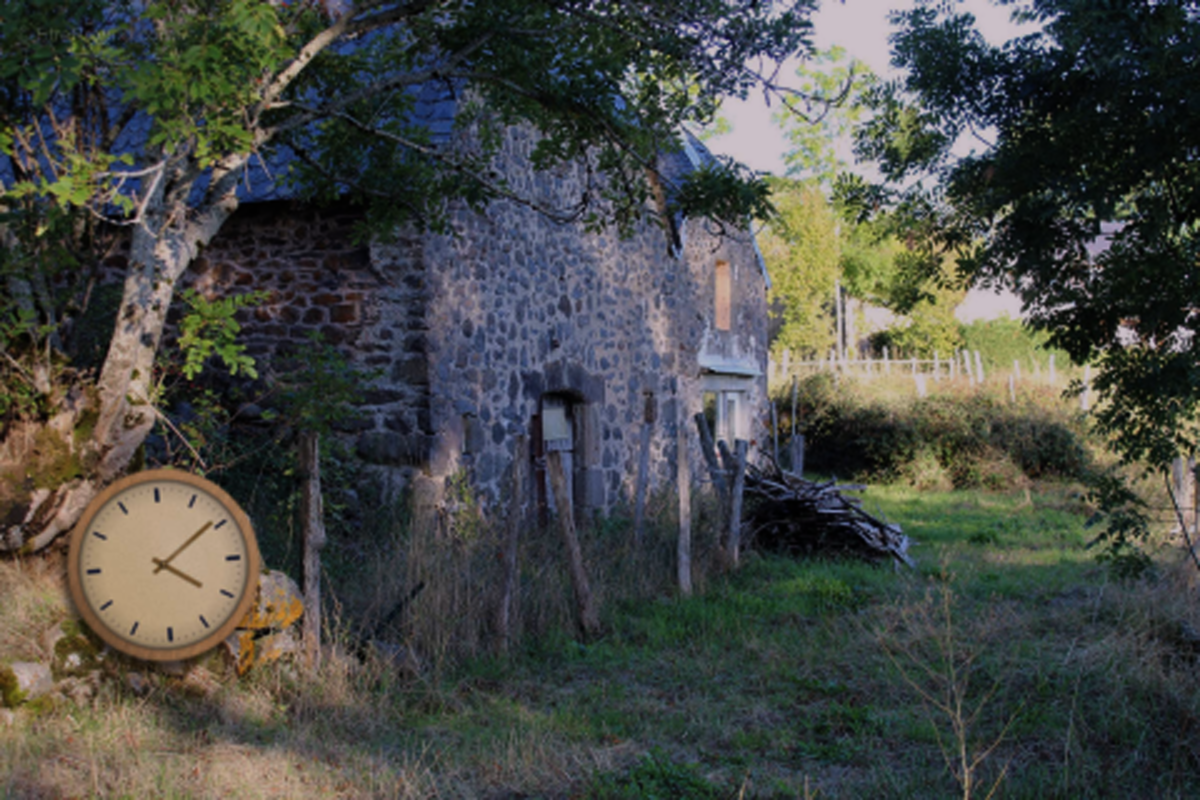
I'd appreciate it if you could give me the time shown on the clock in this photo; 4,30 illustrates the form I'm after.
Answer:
4,09
